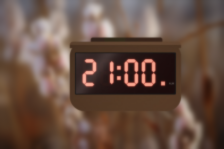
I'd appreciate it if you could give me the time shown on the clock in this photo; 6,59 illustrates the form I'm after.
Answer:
21,00
